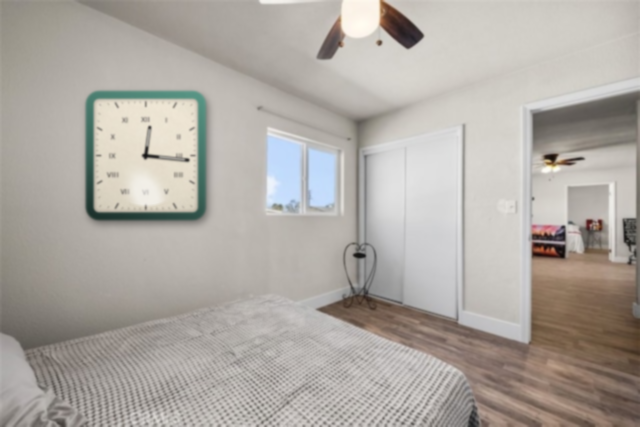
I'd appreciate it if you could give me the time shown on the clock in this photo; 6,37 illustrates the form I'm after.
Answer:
12,16
